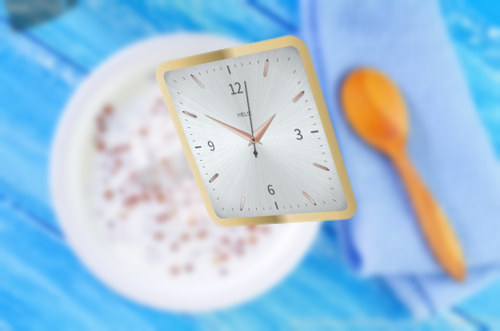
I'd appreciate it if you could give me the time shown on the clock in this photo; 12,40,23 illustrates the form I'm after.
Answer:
1,51,02
